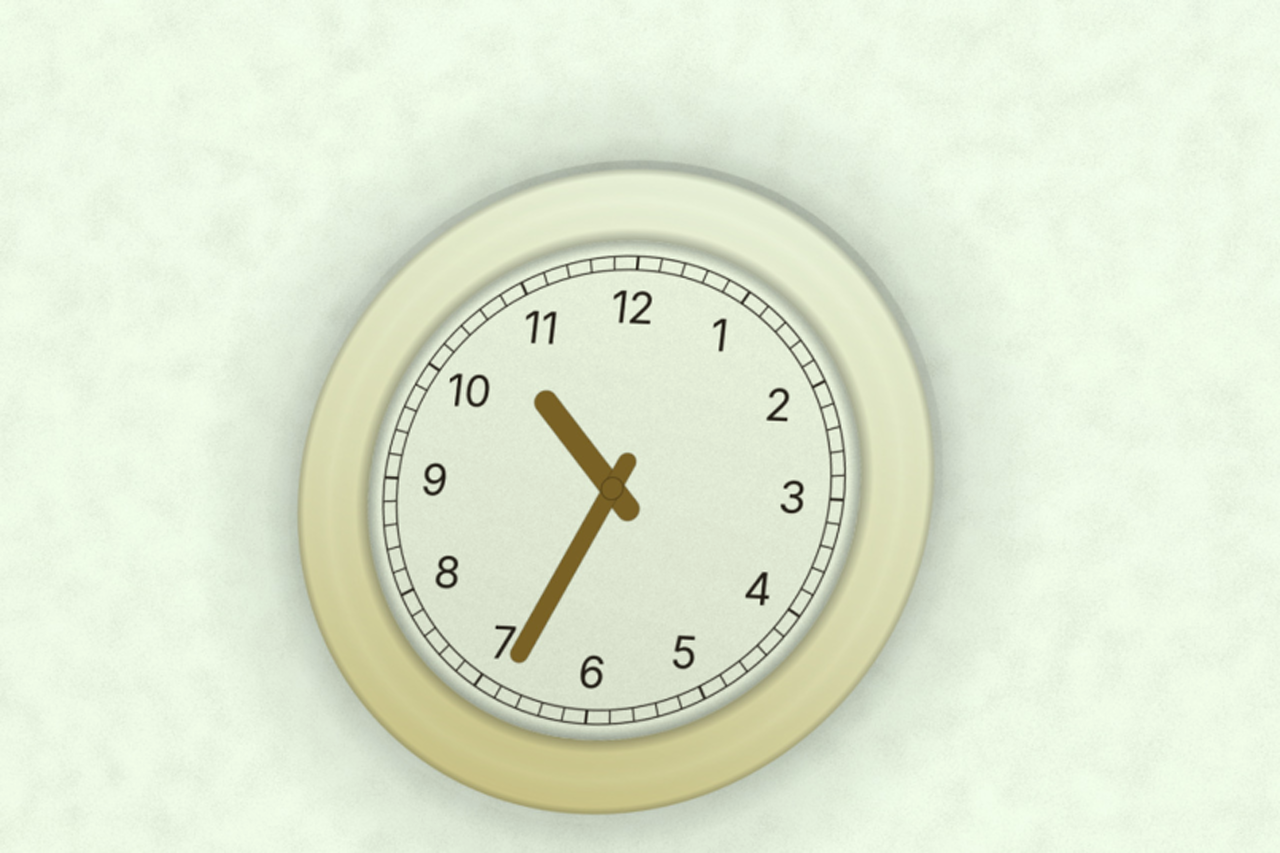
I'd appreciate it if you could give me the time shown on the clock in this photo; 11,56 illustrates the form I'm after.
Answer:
10,34
